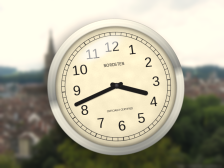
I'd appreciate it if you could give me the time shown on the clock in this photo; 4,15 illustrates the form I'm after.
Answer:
3,42
